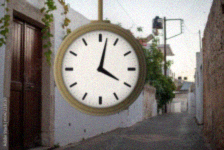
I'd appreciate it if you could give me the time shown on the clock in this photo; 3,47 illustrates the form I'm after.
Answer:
4,02
